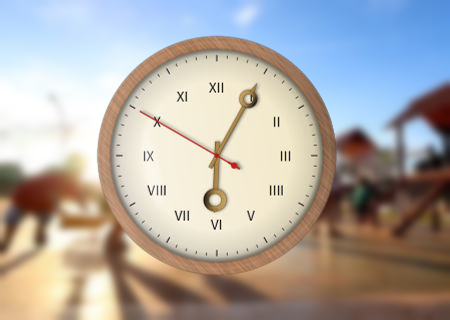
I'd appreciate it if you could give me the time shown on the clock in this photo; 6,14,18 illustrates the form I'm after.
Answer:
6,04,50
